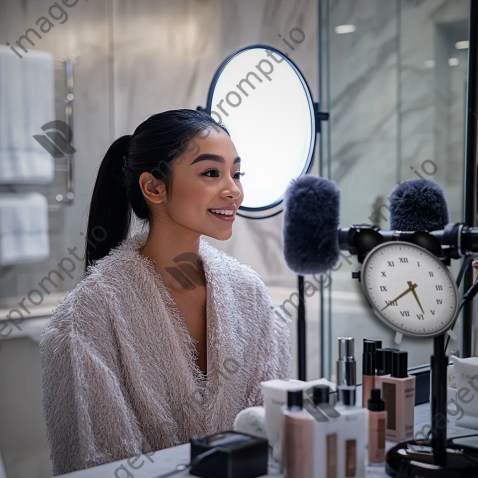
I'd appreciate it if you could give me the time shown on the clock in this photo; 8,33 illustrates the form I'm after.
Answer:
5,40
